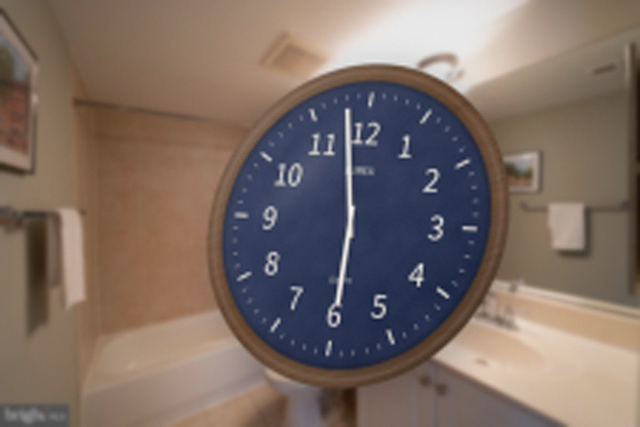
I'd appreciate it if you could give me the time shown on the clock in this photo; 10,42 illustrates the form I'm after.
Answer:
5,58
